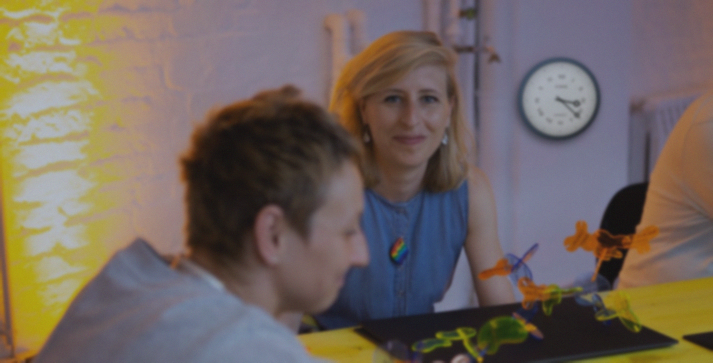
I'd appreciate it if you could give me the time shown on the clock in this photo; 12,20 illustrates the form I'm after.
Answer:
3,22
